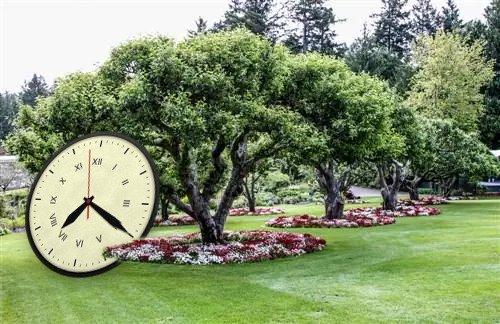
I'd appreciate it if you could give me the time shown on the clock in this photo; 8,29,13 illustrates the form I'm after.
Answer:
7,19,58
